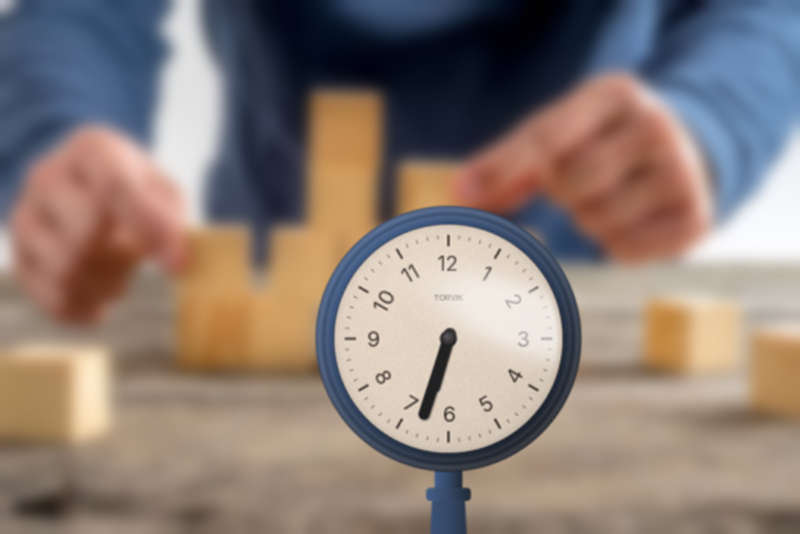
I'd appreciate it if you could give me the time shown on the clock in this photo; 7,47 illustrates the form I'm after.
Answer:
6,33
